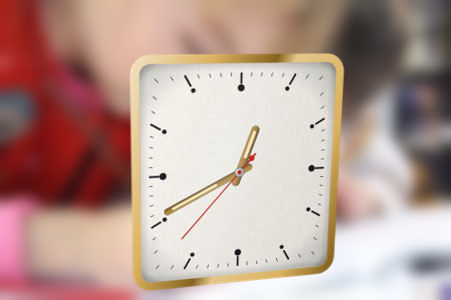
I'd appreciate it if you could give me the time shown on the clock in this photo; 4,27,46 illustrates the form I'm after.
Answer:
12,40,37
